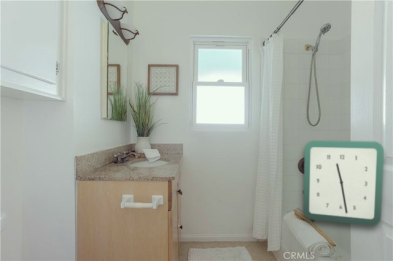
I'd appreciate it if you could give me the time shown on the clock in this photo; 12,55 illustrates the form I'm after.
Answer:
11,28
